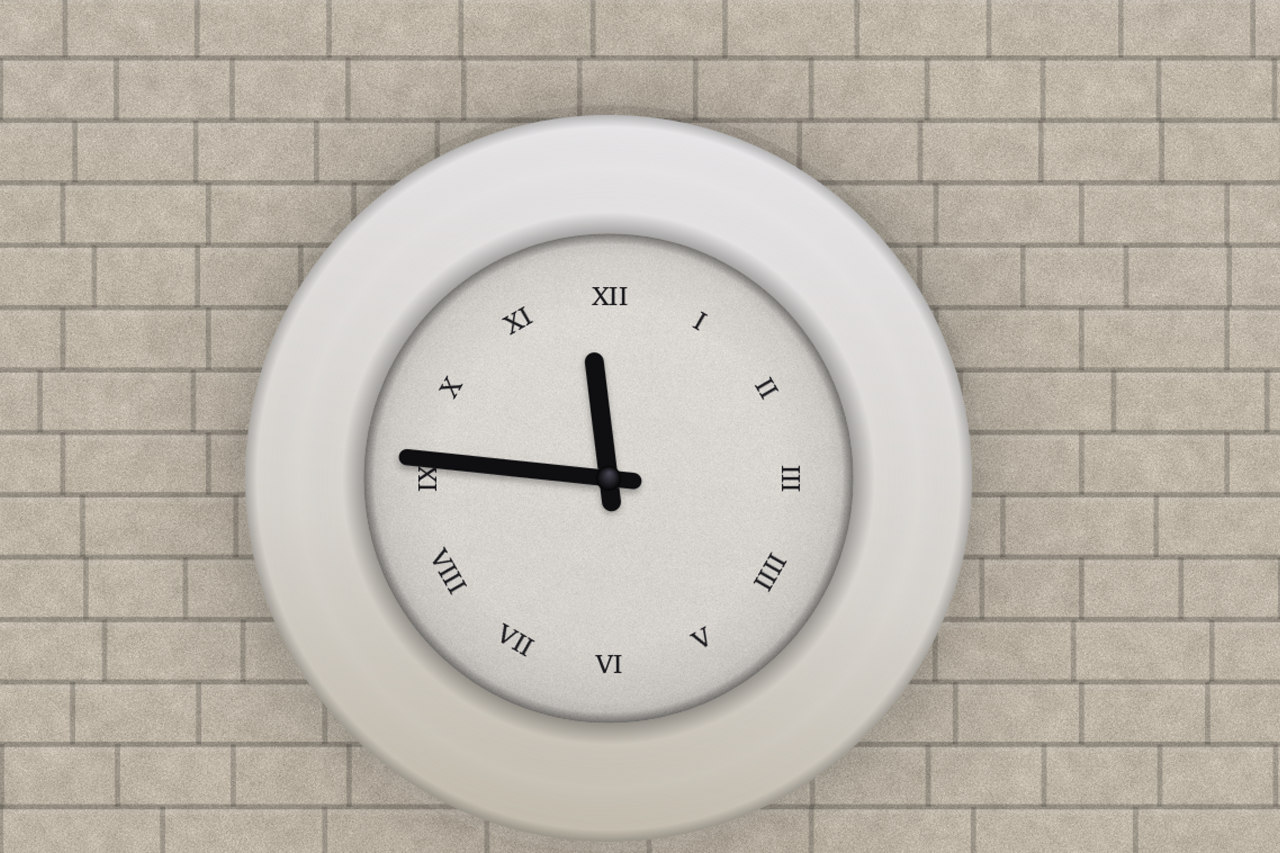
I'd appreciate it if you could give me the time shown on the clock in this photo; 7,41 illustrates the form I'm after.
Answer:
11,46
